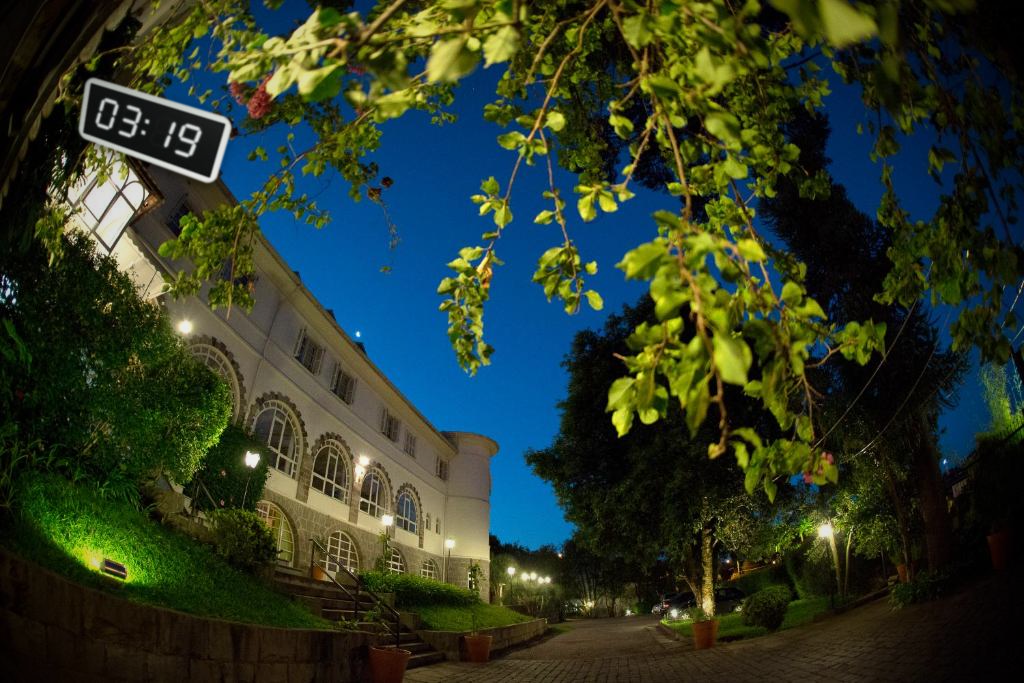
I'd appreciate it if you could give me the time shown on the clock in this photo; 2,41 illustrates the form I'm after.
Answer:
3,19
